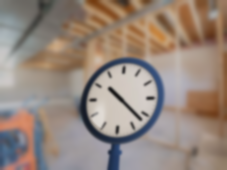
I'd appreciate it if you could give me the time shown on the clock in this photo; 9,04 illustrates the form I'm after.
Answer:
10,22
